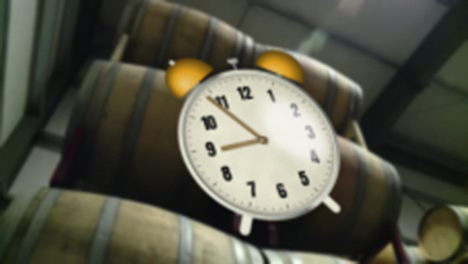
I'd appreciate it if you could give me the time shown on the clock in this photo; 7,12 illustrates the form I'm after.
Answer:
8,54
